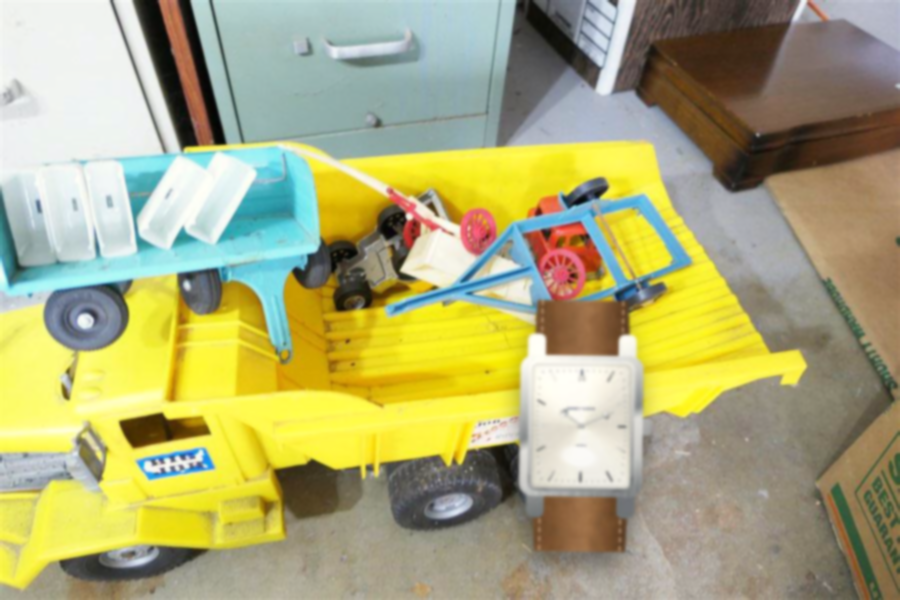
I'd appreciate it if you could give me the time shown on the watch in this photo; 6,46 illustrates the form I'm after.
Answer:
10,11
